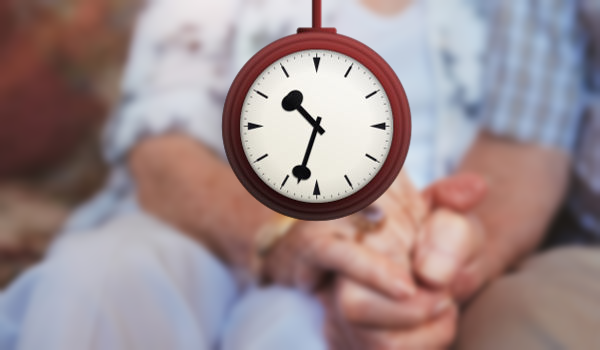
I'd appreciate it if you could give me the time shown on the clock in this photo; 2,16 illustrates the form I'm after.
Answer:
10,33
